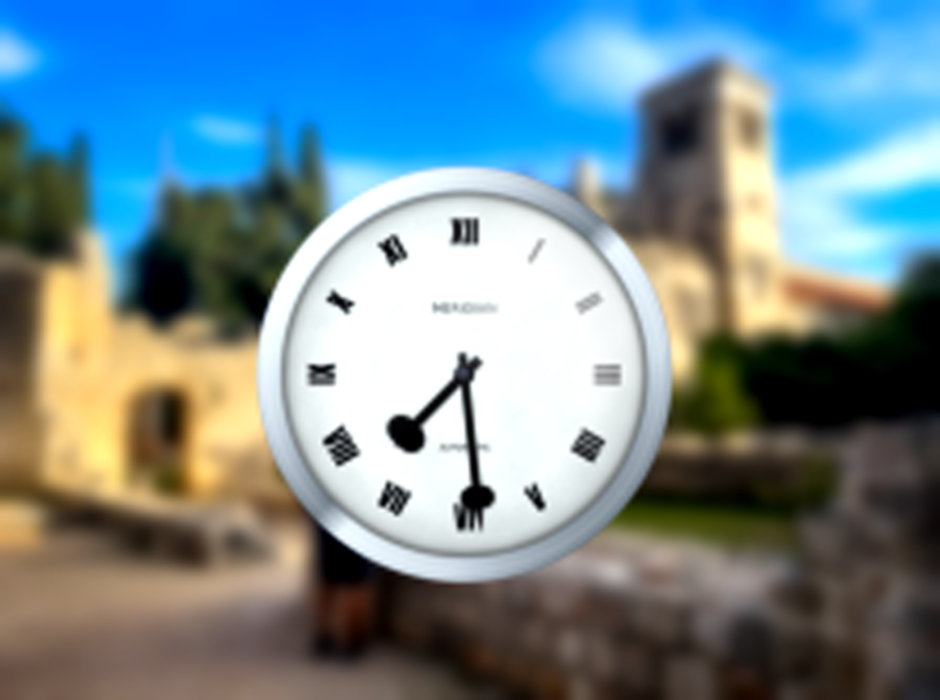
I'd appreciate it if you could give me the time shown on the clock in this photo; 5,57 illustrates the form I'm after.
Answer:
7,29
